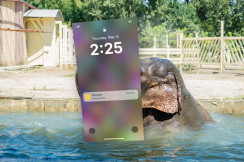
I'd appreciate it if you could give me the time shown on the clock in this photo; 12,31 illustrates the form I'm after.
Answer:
2,25
